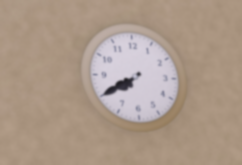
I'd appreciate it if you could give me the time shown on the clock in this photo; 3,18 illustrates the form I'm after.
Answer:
7,40
